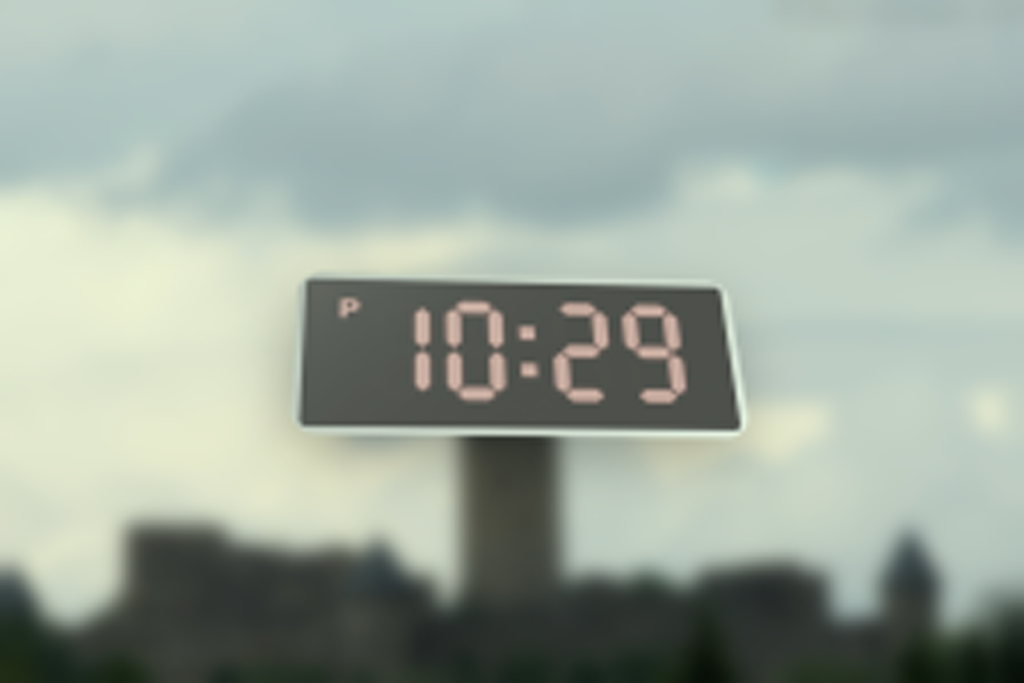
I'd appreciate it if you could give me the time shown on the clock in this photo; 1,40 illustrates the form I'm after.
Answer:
10,29
